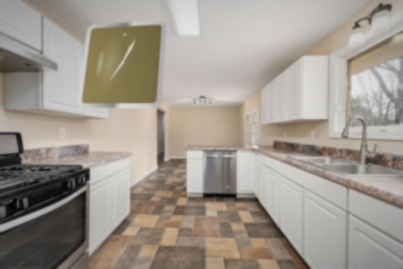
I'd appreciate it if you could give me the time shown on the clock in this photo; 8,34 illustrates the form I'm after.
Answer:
7,04
